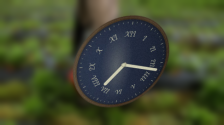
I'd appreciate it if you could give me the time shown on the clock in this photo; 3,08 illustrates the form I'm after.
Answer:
7,17
